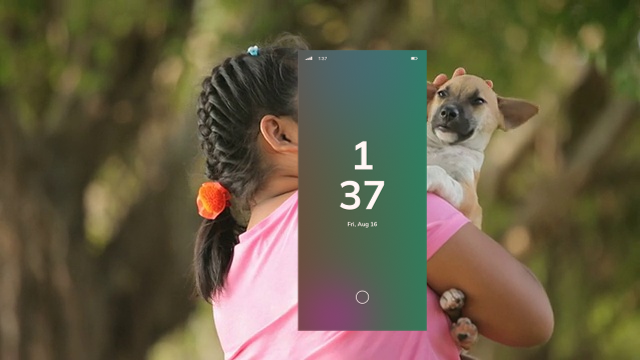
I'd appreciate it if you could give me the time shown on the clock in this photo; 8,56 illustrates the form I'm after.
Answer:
1,37
